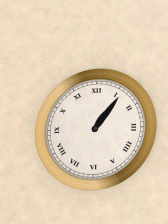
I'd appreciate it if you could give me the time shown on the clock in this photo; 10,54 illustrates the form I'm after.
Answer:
1,06
